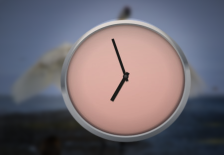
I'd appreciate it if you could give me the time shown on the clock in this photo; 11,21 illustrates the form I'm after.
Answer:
6,57
